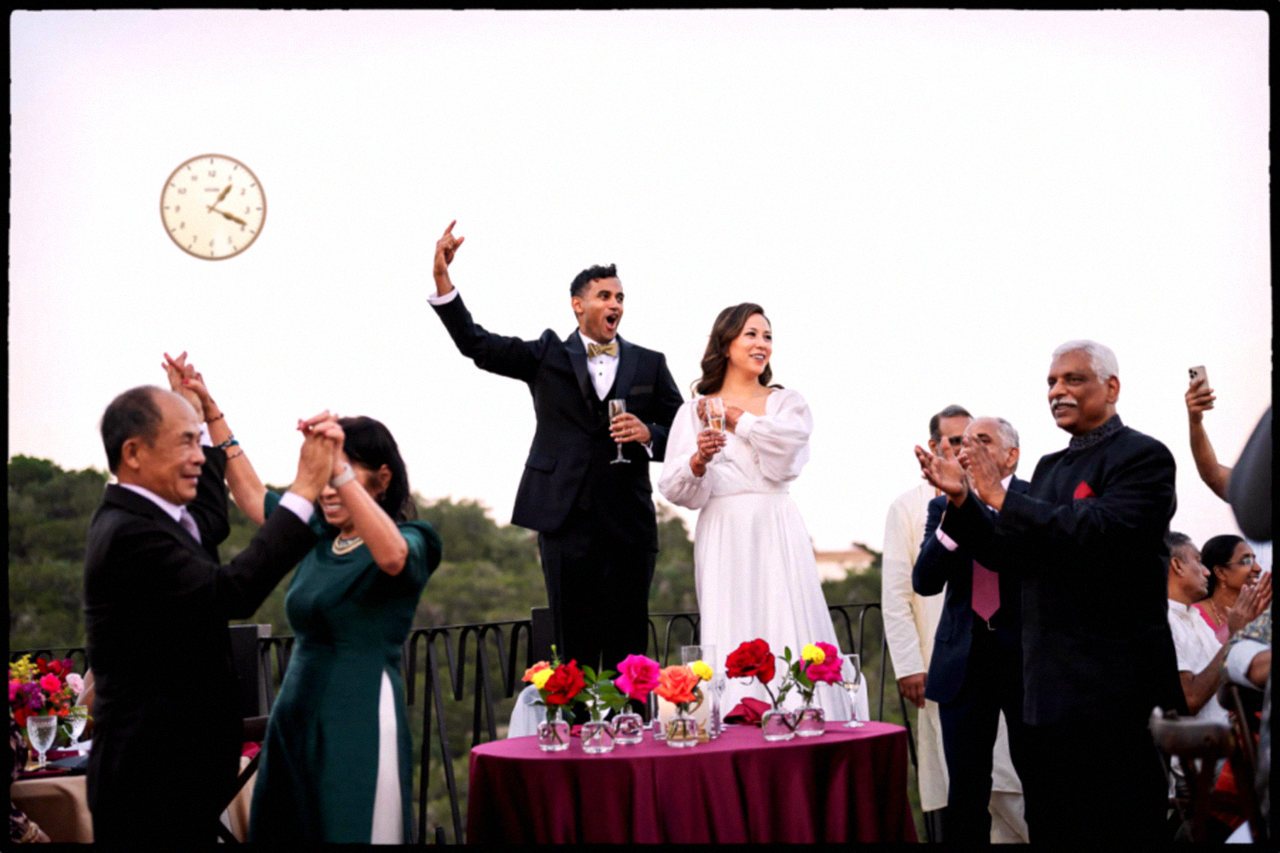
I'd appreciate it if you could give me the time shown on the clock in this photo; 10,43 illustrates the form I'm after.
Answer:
1,19
